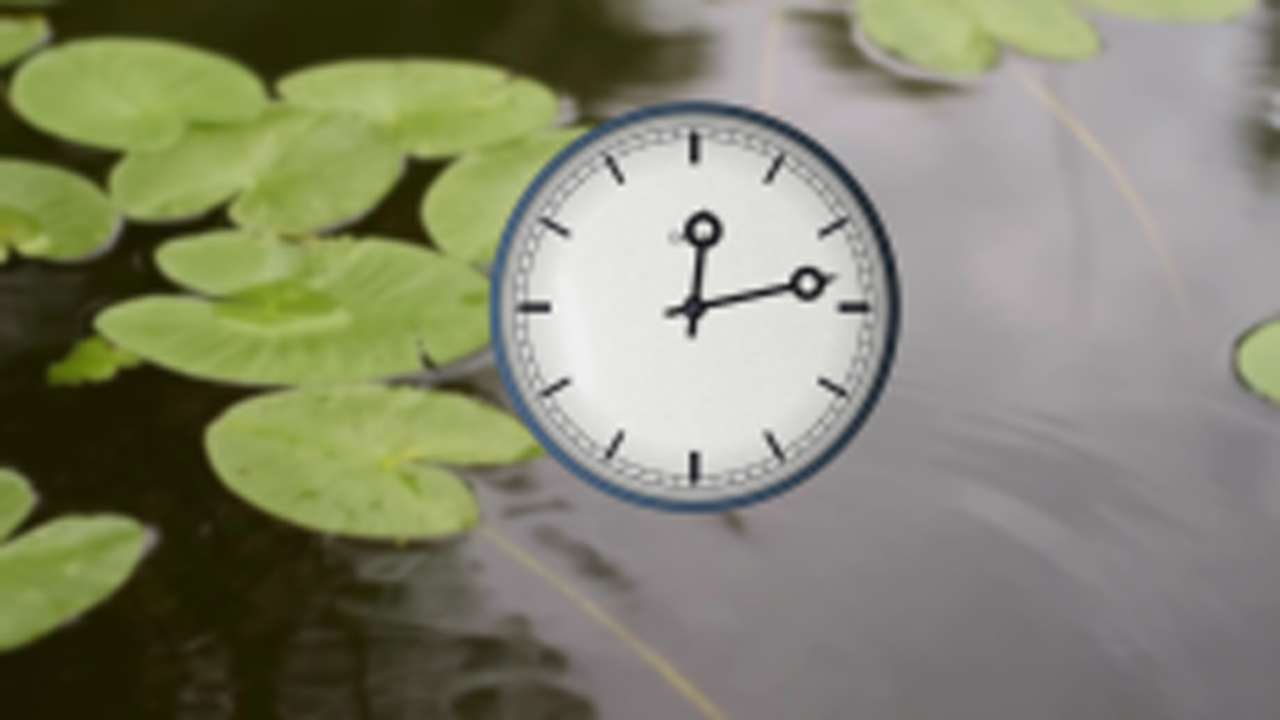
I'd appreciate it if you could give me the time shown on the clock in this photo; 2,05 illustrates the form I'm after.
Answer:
12,13
